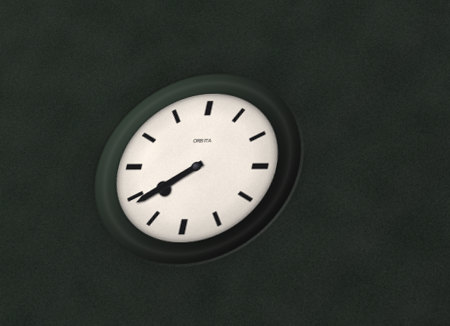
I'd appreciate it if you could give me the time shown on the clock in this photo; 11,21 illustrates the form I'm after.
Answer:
7,39
